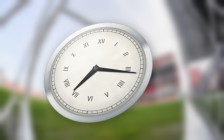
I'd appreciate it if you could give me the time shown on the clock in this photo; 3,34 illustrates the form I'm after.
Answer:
7,16
